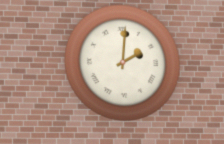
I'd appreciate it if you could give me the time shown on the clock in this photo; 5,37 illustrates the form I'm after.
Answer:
2,01
